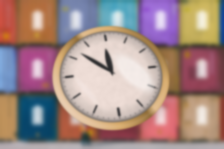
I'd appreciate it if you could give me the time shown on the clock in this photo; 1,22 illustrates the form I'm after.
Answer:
11,52
